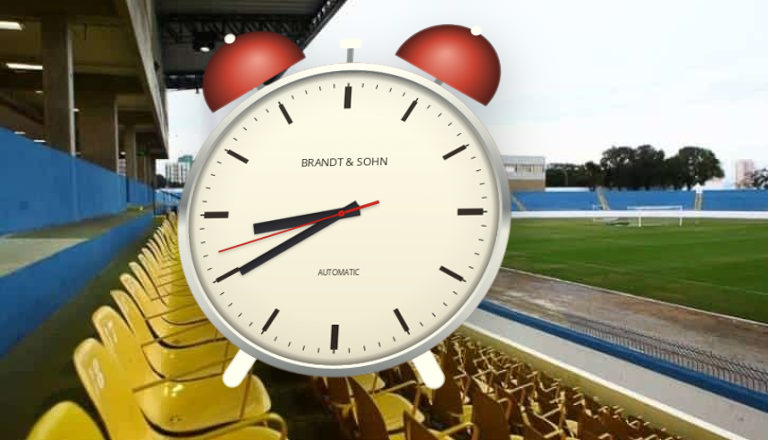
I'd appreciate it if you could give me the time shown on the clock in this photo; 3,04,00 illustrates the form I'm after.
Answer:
8,39,42
